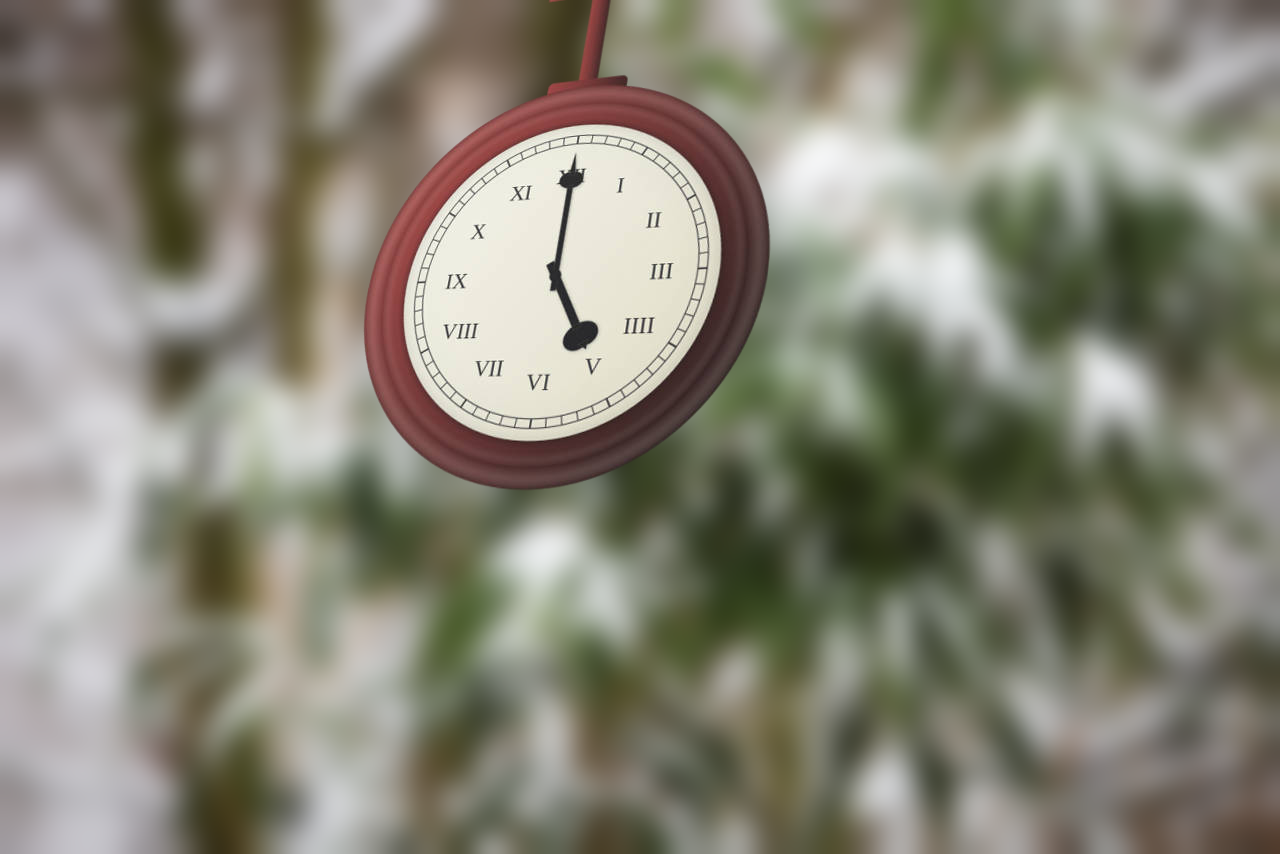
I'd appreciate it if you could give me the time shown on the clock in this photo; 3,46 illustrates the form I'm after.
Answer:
5,00
